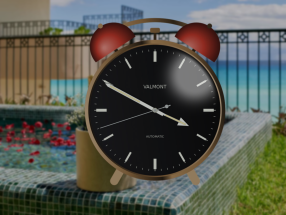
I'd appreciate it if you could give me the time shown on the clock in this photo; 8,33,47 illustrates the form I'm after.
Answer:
3,49,42
